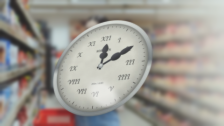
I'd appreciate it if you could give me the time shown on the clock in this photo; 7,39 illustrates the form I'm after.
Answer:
12,10
